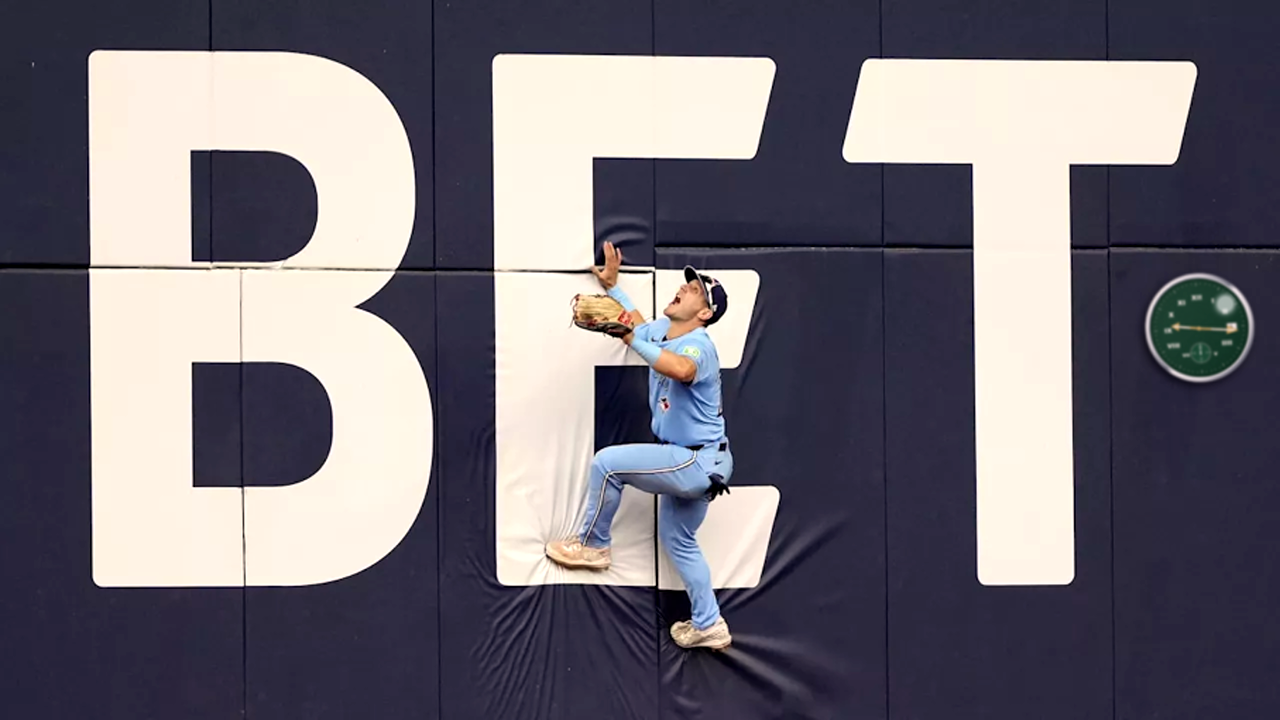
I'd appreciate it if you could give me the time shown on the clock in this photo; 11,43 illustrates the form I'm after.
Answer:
9,16
